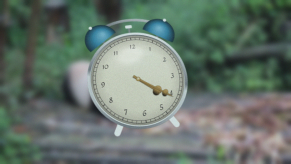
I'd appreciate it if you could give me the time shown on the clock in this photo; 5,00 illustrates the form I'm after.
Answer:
4,21
